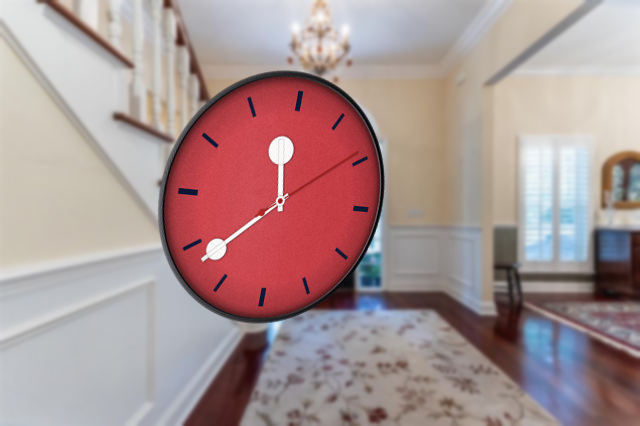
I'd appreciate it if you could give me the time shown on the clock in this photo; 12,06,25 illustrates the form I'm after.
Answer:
11,38,09
